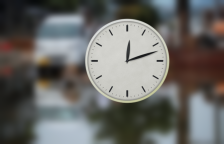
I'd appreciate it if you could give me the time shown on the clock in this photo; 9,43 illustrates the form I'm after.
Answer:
12,12
